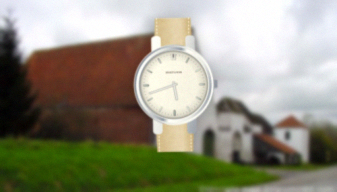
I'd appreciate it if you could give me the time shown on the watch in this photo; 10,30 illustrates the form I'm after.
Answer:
5,42
